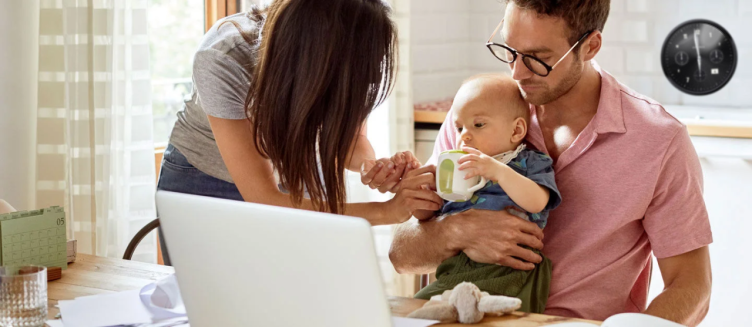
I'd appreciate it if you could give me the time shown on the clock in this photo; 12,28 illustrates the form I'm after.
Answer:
5,59
